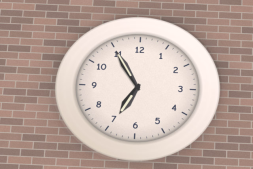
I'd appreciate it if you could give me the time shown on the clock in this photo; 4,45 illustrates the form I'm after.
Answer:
6,55
